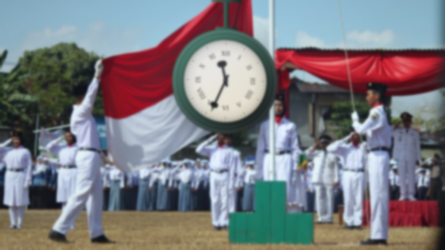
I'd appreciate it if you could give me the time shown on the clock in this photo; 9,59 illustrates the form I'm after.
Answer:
11,34
